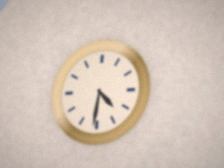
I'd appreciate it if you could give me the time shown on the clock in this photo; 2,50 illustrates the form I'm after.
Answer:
4,31
